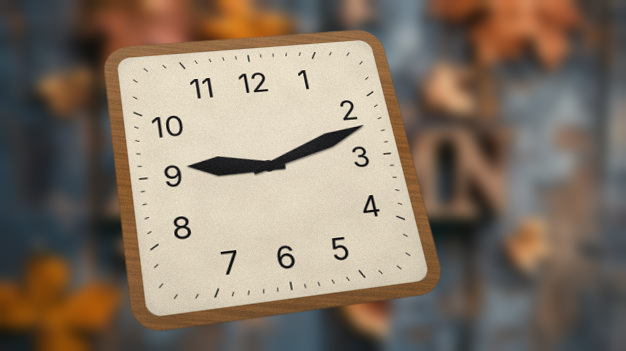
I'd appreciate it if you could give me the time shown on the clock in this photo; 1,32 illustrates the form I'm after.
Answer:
9,12
